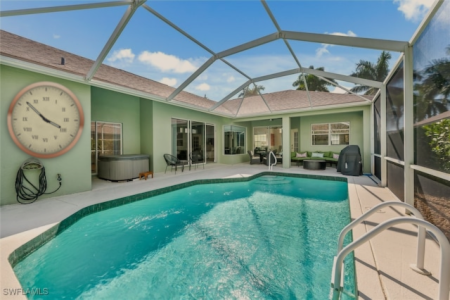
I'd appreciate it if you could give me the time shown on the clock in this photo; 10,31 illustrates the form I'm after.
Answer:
3,52
